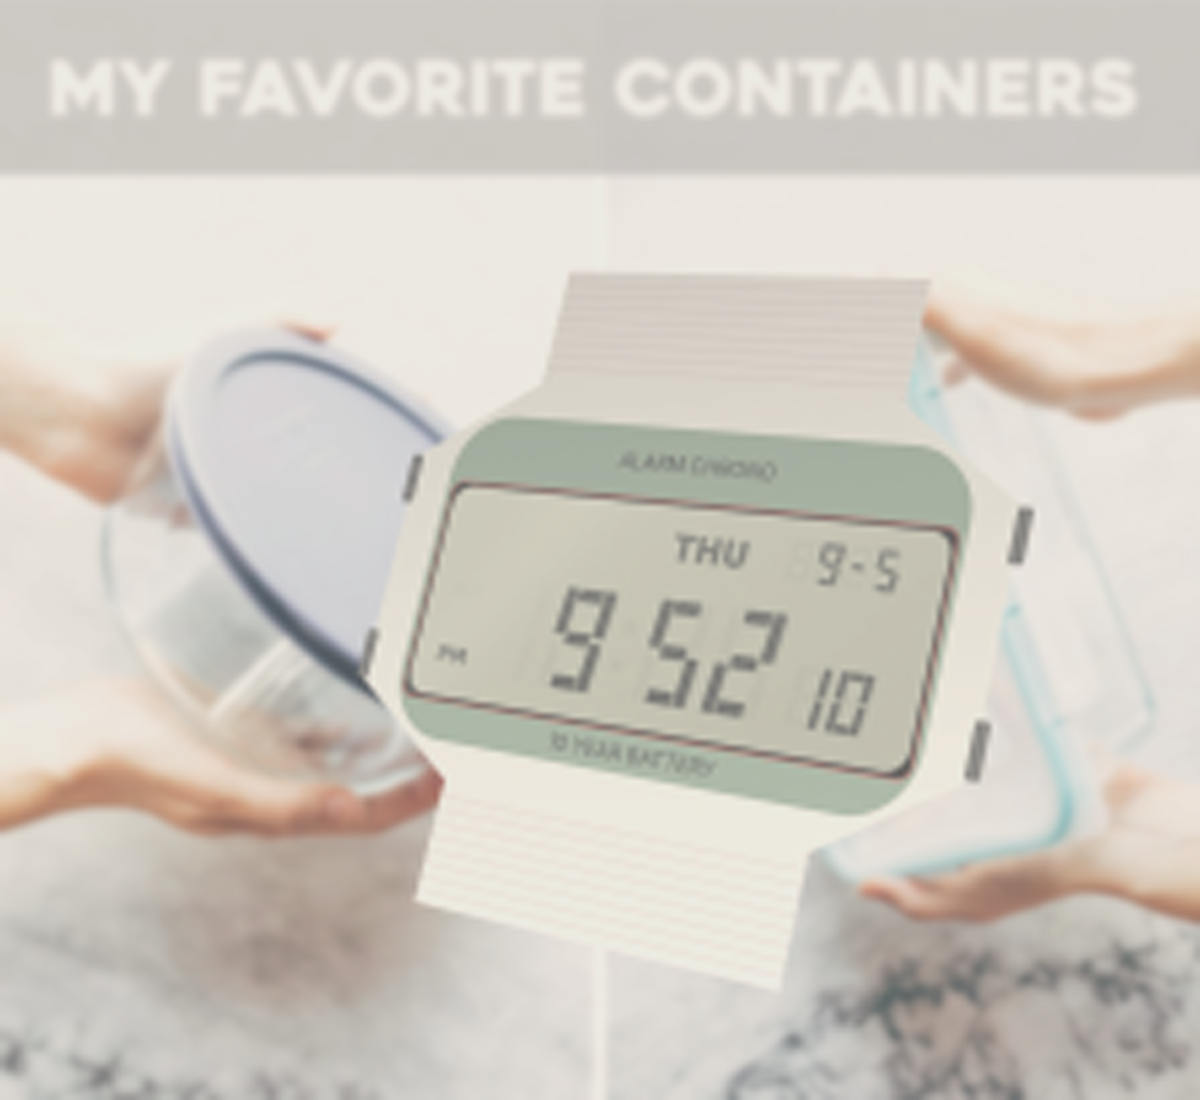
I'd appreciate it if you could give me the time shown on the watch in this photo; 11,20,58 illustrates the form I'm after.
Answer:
9,52,10
